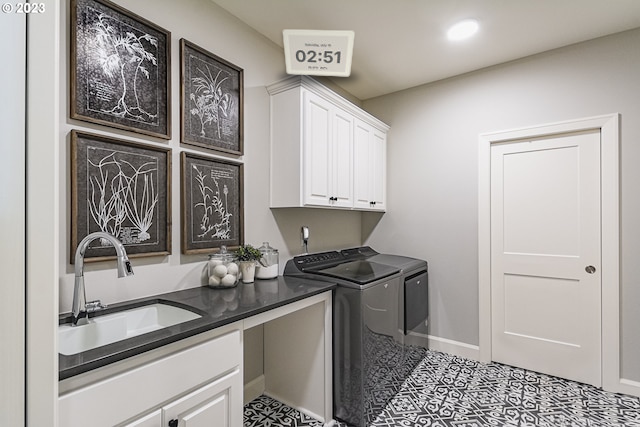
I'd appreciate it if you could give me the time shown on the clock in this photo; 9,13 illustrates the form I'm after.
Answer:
2,51
